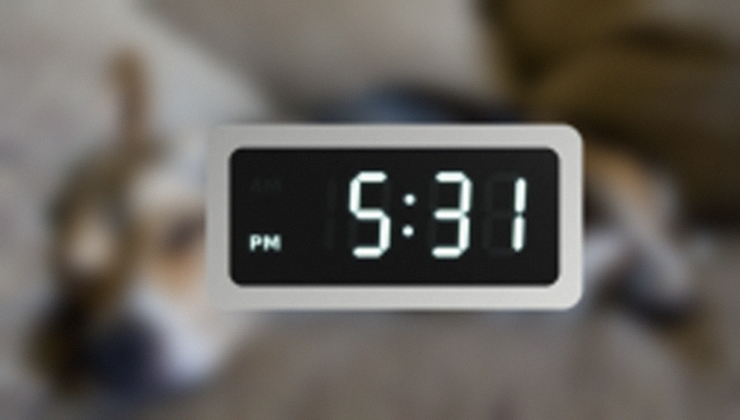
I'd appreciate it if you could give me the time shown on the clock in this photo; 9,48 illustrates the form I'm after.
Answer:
5,31
